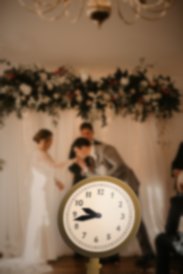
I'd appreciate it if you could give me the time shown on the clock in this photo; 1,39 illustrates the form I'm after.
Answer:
9,43
